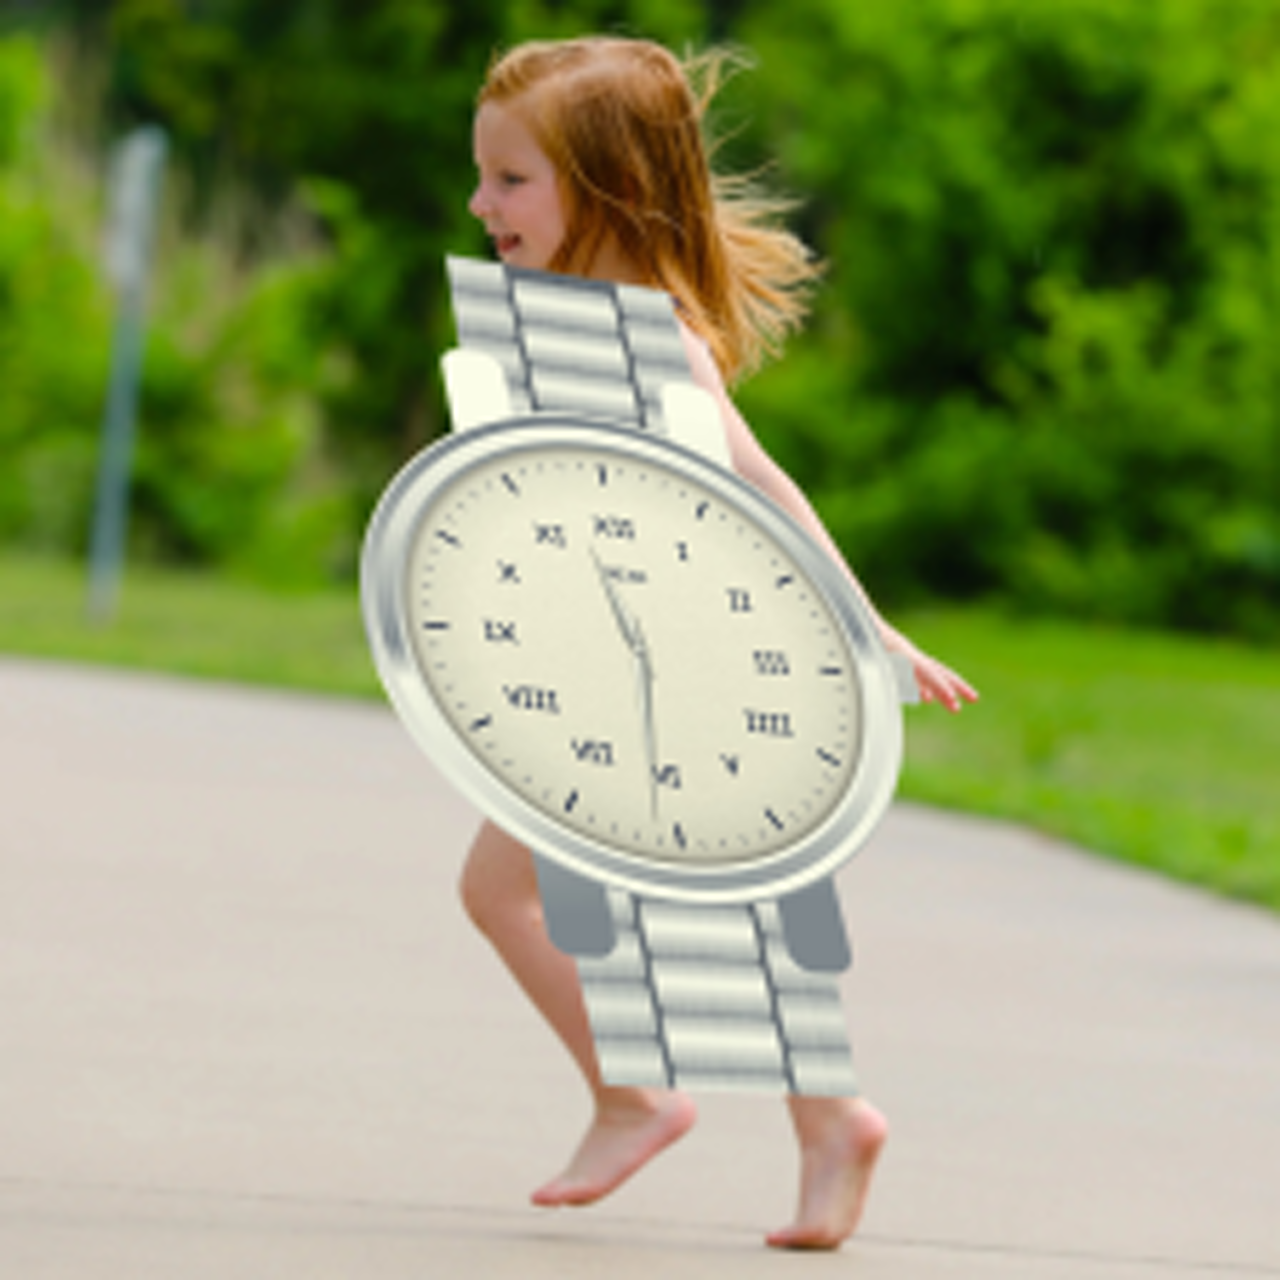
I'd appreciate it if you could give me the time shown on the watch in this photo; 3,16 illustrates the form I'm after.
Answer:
11,31
